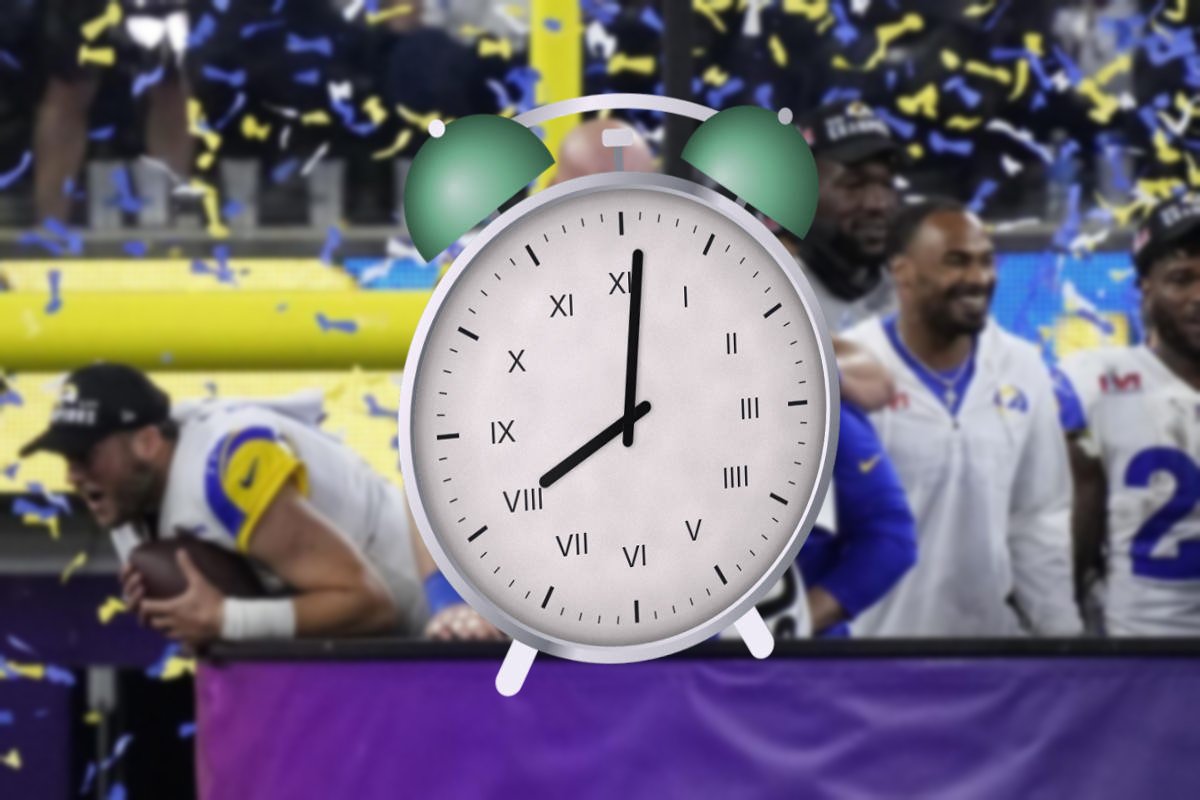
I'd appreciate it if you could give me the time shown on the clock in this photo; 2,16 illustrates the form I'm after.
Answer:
8,01
